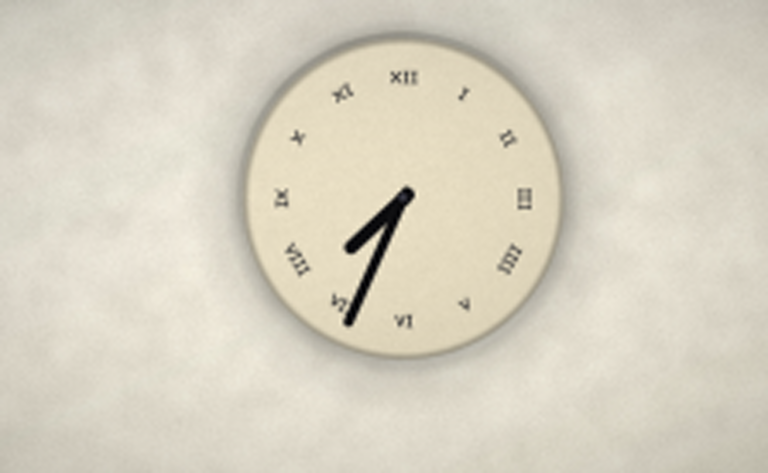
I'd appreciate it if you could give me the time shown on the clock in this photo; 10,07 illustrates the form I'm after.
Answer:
7,34
